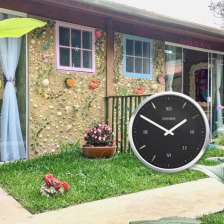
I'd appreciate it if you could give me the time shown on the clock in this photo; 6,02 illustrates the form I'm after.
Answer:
1,50
